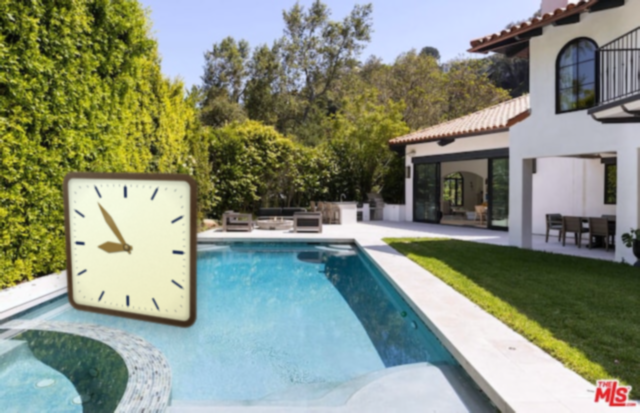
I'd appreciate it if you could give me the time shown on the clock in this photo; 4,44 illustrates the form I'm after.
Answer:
8,54
